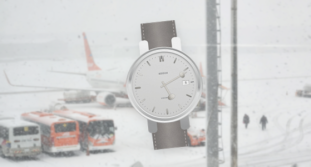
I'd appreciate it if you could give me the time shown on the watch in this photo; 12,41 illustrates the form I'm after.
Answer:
5,11
